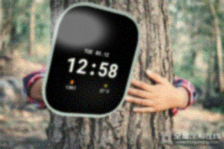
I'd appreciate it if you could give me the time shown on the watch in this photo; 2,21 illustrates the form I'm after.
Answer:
12,58
